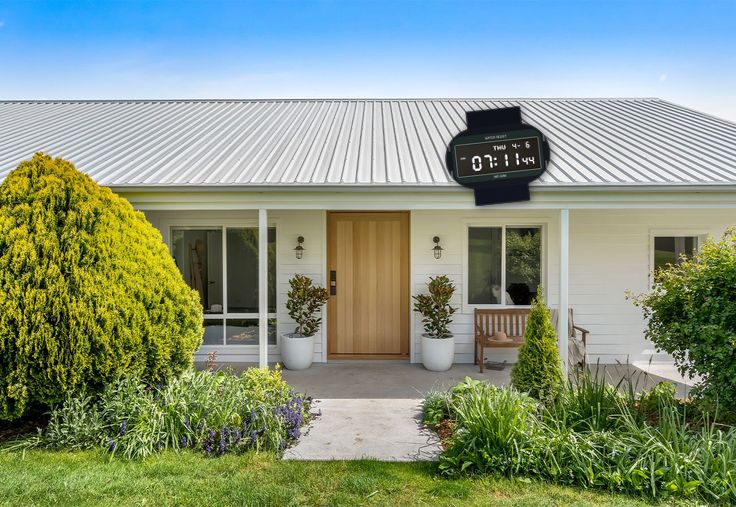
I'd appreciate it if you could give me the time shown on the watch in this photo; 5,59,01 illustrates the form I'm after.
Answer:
7,11,44
